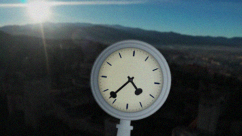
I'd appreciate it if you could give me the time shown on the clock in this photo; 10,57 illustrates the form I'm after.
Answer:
4,37
